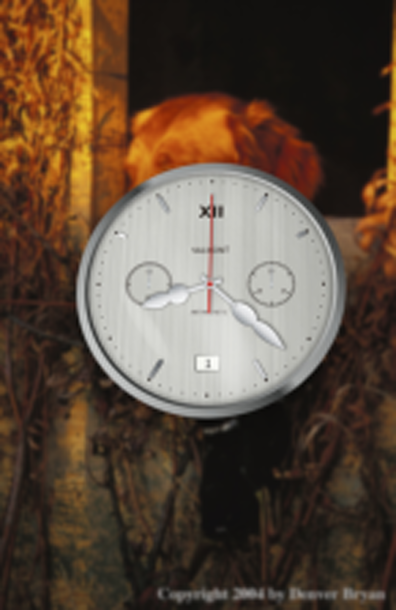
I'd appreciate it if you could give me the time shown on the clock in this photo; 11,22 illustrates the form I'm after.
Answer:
8,22
